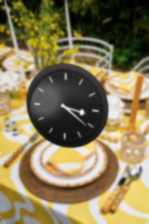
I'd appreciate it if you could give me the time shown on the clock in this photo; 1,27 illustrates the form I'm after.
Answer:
3,21
